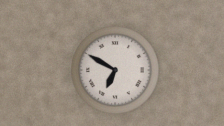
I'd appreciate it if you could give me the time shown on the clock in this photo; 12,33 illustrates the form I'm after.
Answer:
6,50
